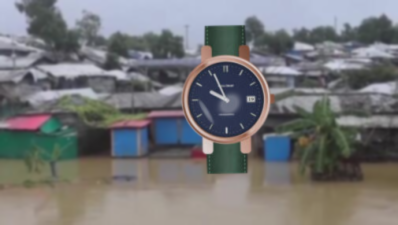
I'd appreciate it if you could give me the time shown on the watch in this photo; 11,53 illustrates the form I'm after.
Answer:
9,56
